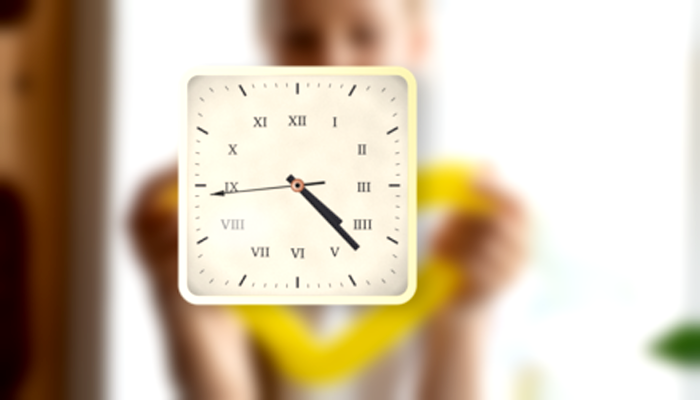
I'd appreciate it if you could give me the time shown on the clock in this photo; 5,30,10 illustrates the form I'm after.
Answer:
4,22,44
